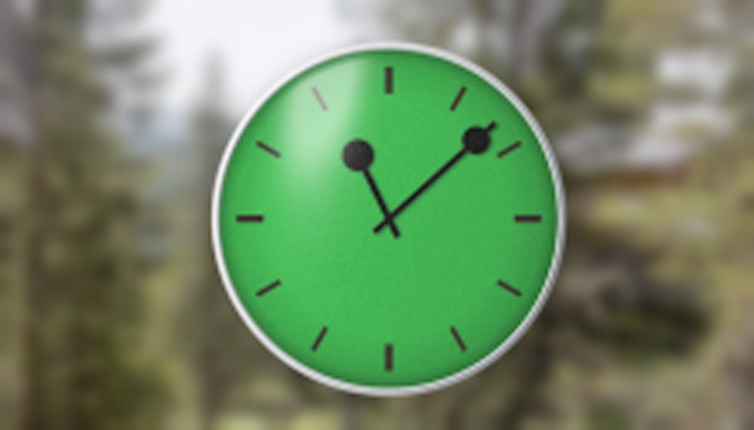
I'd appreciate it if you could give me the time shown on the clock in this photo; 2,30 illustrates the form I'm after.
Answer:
11,08
